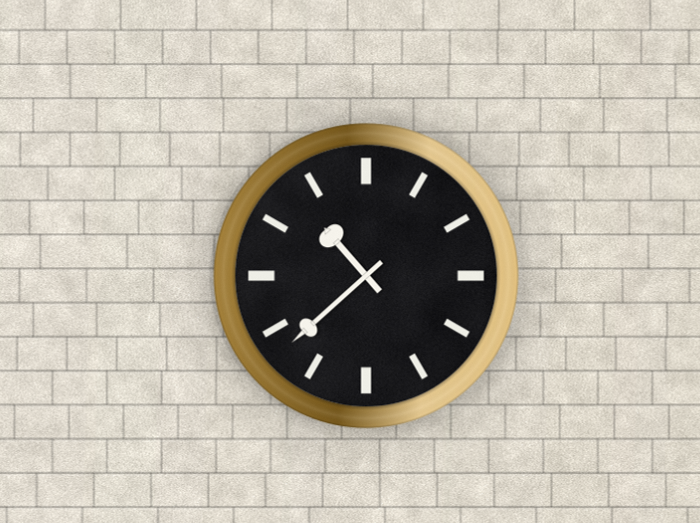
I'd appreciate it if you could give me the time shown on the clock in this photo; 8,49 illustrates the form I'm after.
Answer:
10,38
